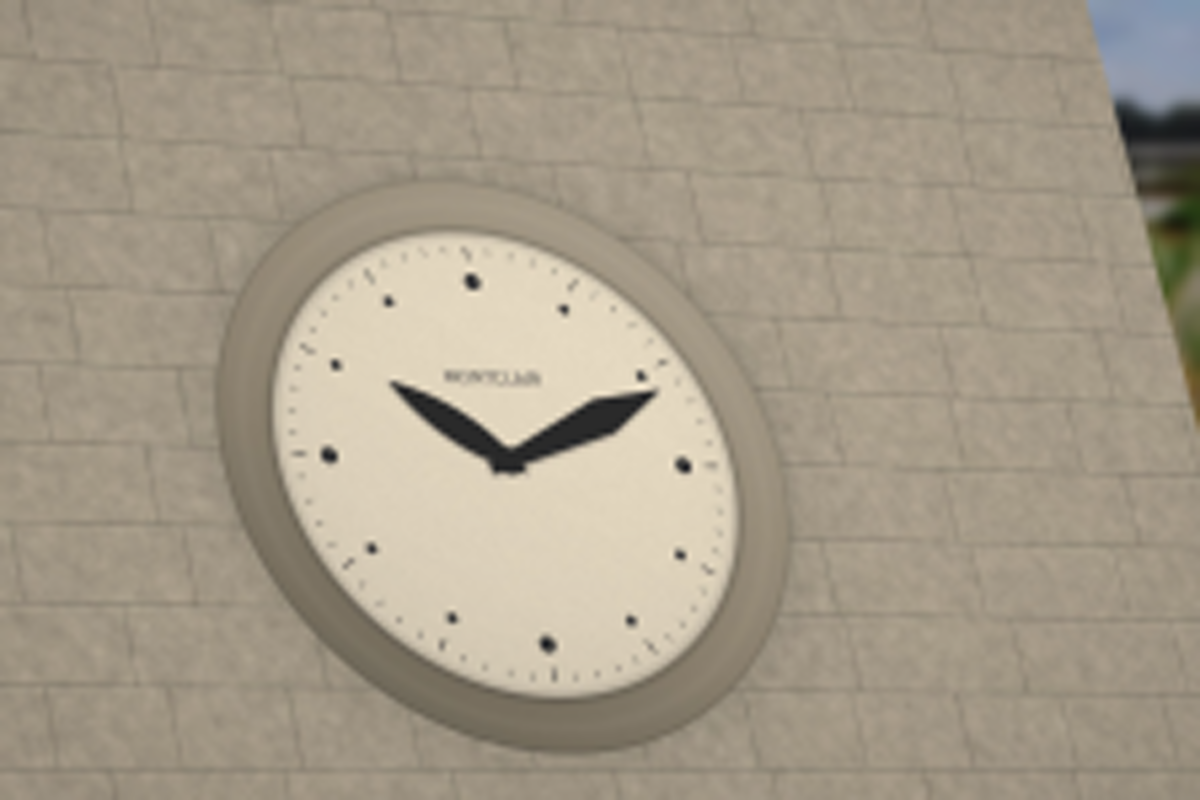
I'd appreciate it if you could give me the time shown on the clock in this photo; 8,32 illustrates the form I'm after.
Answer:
10,11
